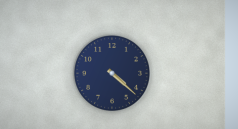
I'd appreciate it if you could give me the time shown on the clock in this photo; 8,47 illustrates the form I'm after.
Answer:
4,22
